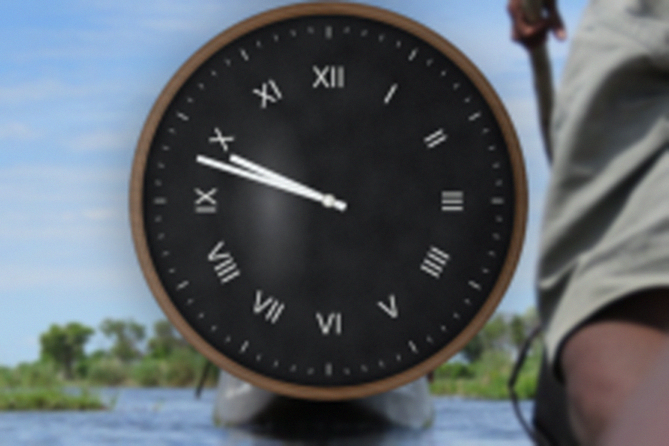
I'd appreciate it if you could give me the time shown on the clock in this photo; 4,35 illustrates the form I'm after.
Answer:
9,48
